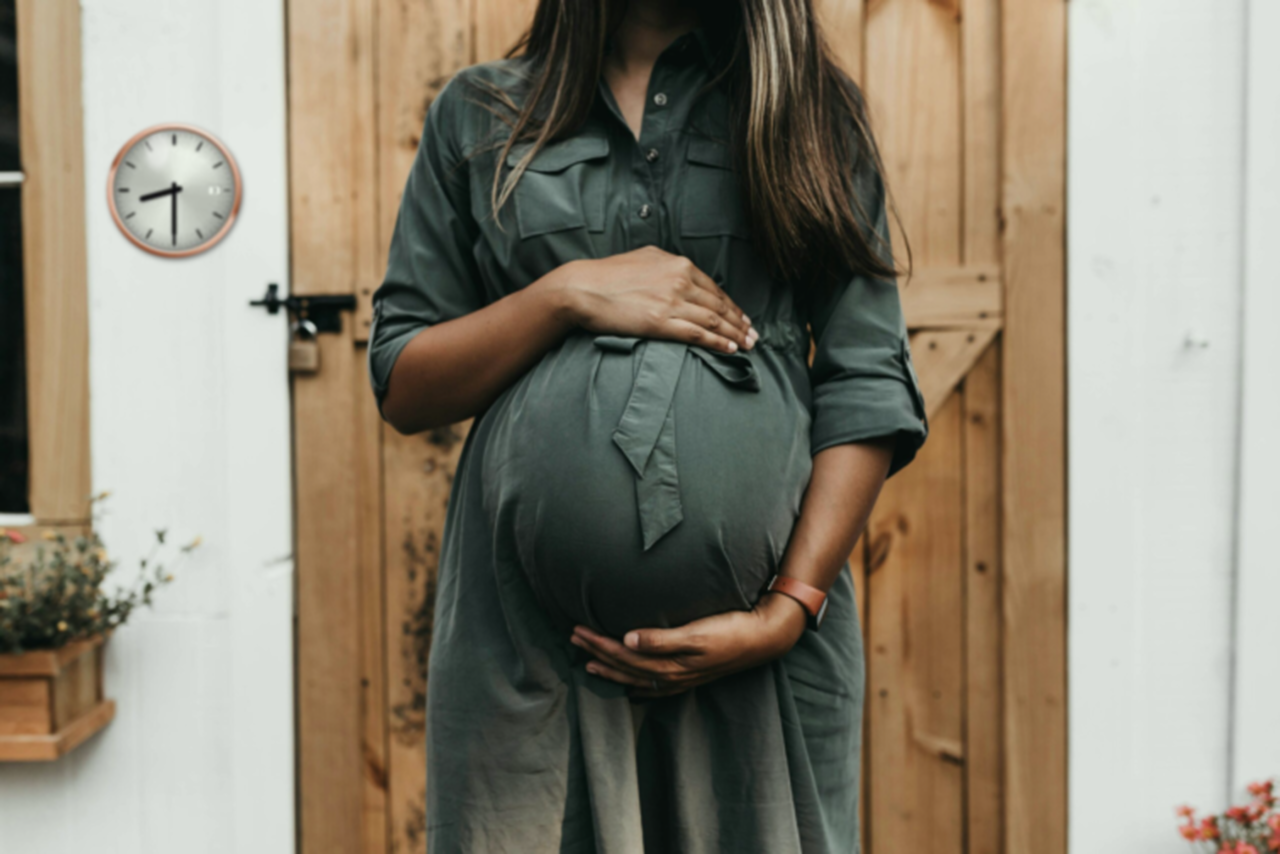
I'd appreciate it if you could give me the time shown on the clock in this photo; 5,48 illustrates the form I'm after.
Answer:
8,30
